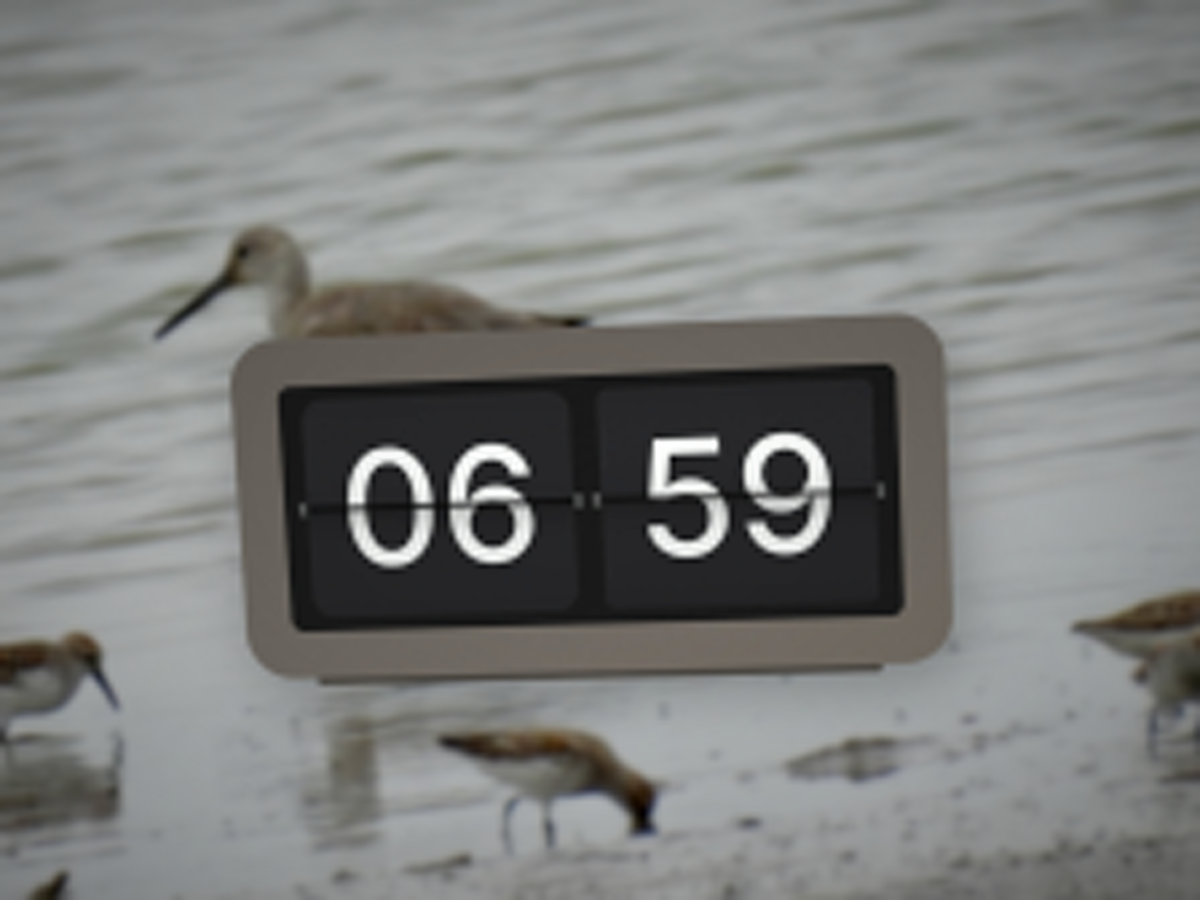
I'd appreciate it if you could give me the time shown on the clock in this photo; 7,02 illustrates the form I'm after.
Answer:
6,59
